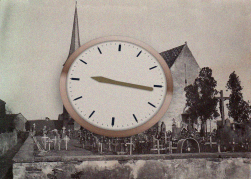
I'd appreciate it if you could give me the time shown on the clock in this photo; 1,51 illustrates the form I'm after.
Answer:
9,16
